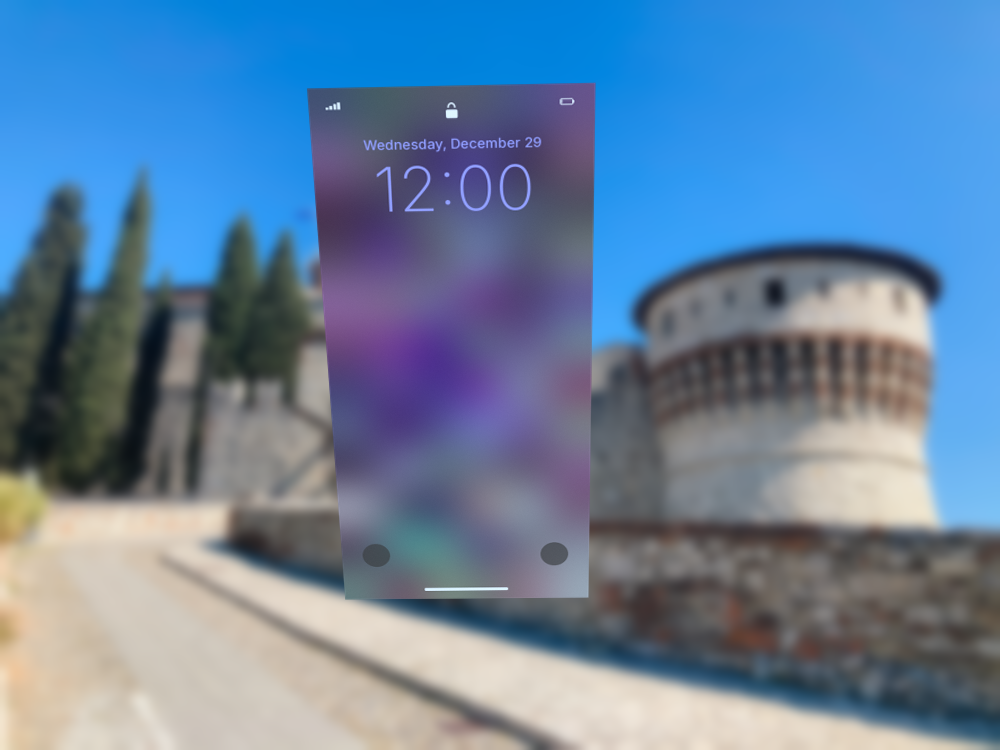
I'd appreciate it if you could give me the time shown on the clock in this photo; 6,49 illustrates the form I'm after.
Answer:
12,00
